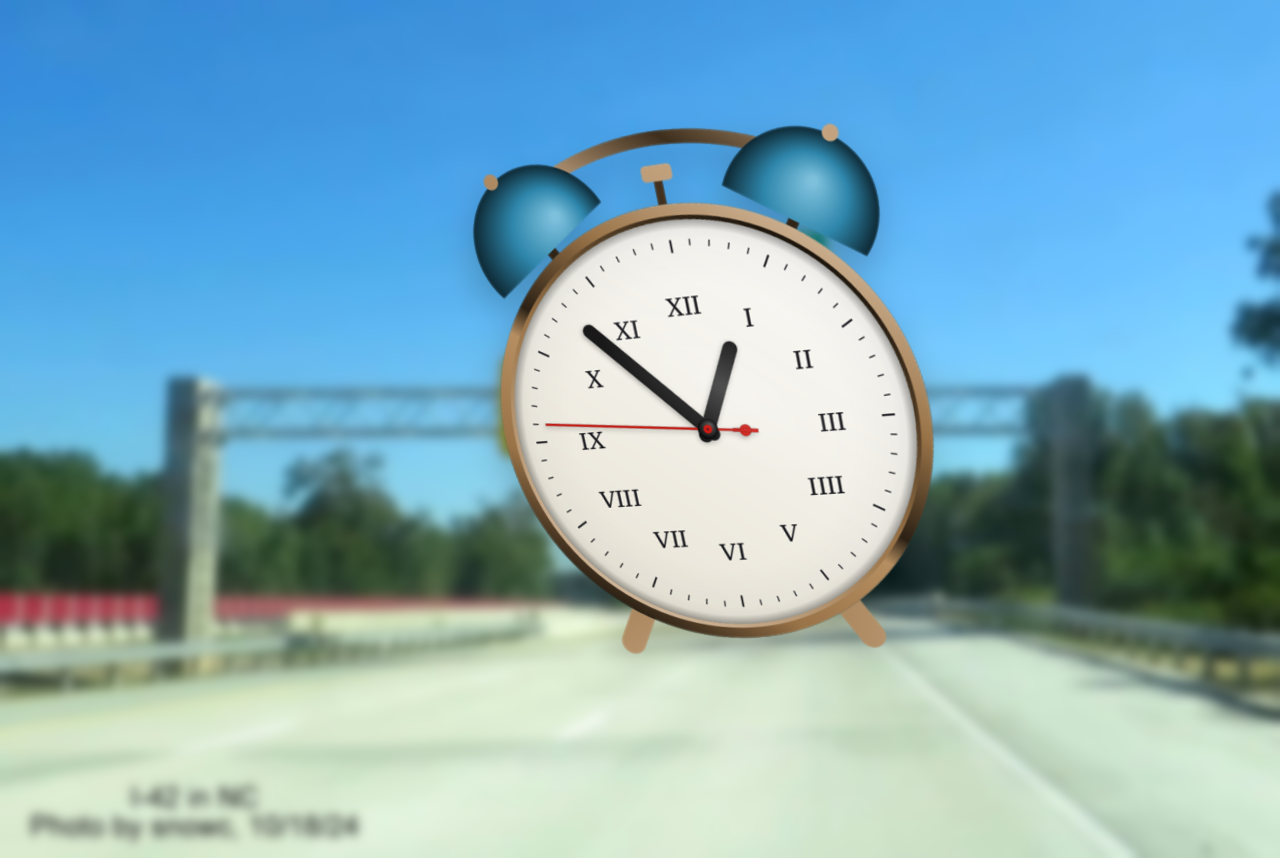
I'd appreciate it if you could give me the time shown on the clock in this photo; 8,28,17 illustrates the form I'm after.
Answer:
12,52,46
